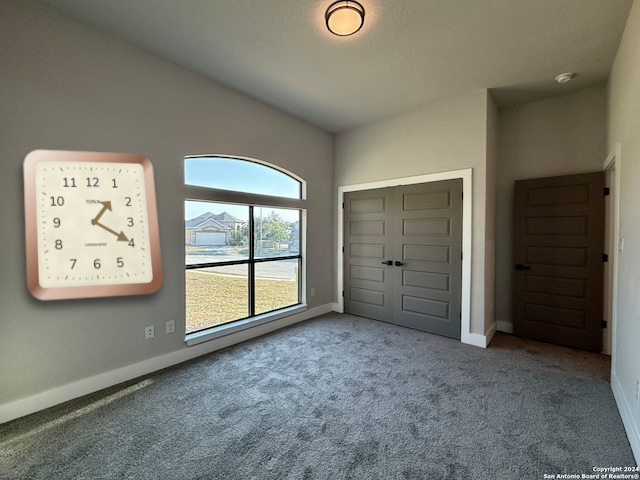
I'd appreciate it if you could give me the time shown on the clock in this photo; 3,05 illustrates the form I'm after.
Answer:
1,20
